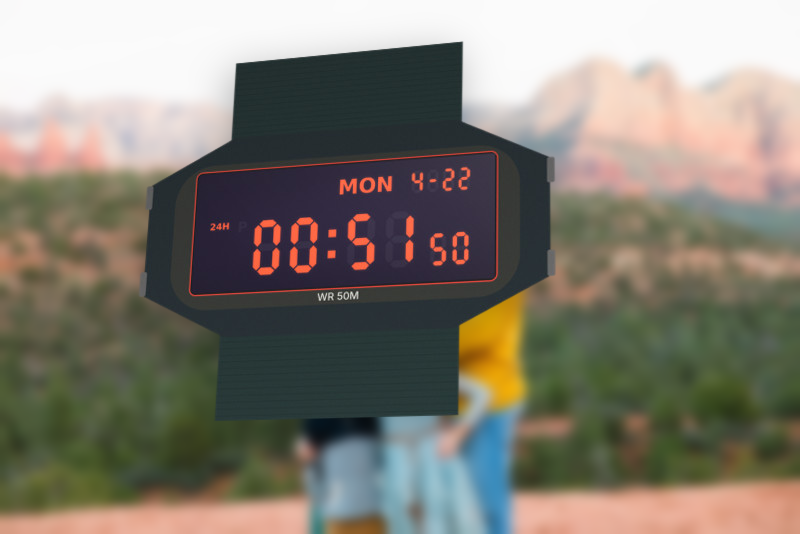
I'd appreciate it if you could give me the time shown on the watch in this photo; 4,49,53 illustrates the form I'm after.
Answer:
0,51,50
